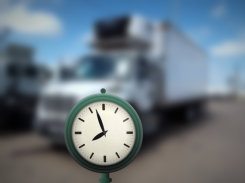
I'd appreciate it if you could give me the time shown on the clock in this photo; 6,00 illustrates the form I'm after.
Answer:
7,57
